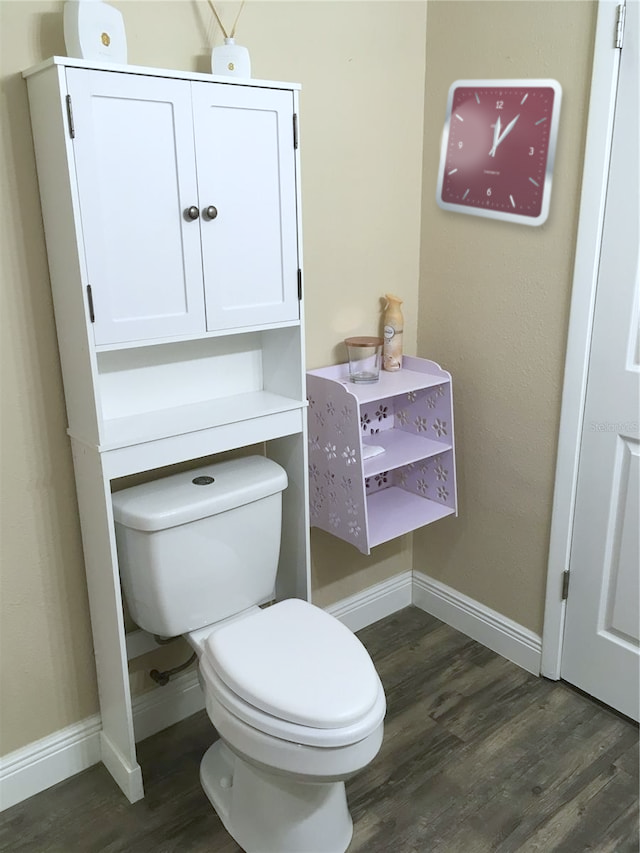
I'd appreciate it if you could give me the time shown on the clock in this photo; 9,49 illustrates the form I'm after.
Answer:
12,06
